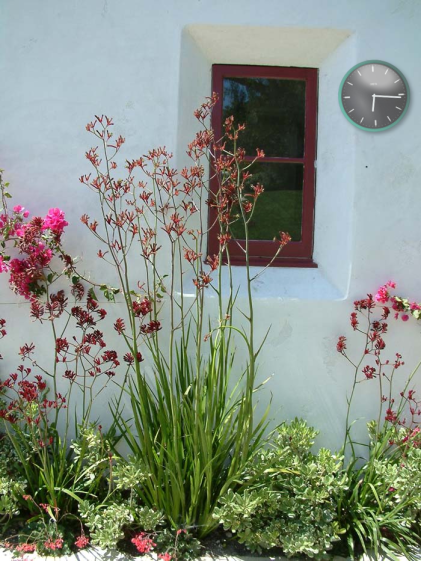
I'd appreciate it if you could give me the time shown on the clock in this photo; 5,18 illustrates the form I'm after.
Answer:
6,16
